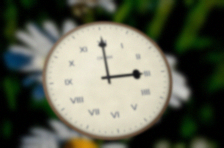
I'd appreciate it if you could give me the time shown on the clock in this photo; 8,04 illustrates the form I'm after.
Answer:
3,00
